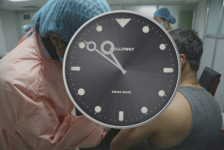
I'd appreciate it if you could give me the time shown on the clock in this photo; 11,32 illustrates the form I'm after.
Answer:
10,51
